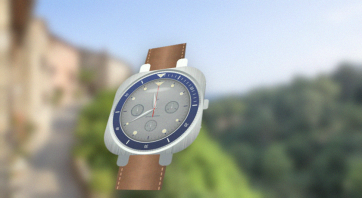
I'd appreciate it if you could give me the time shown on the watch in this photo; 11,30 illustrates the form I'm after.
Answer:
11,40
